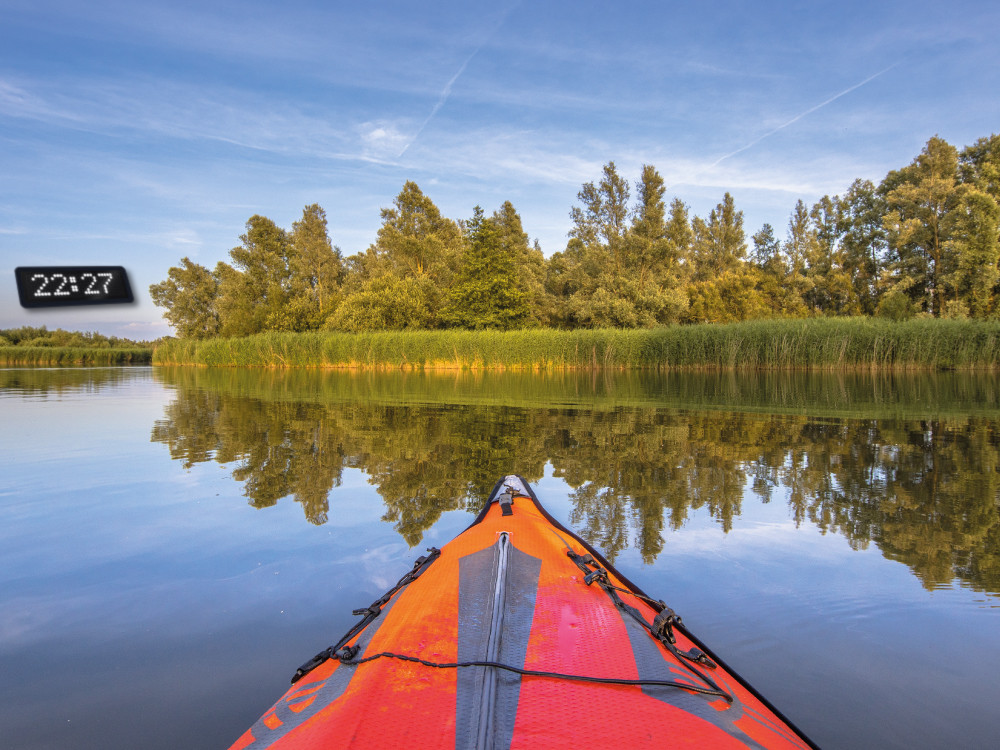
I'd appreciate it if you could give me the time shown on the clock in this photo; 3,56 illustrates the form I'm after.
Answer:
22,27
